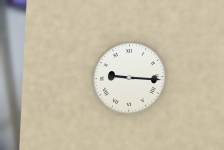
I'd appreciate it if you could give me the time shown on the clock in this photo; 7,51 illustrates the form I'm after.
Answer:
9,16
